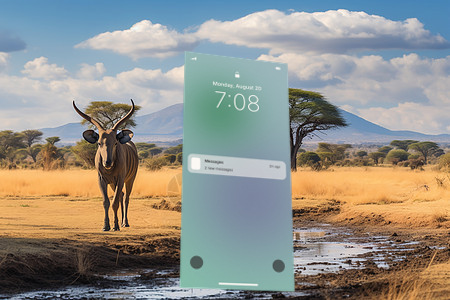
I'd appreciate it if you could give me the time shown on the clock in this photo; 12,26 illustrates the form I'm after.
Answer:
7,08
